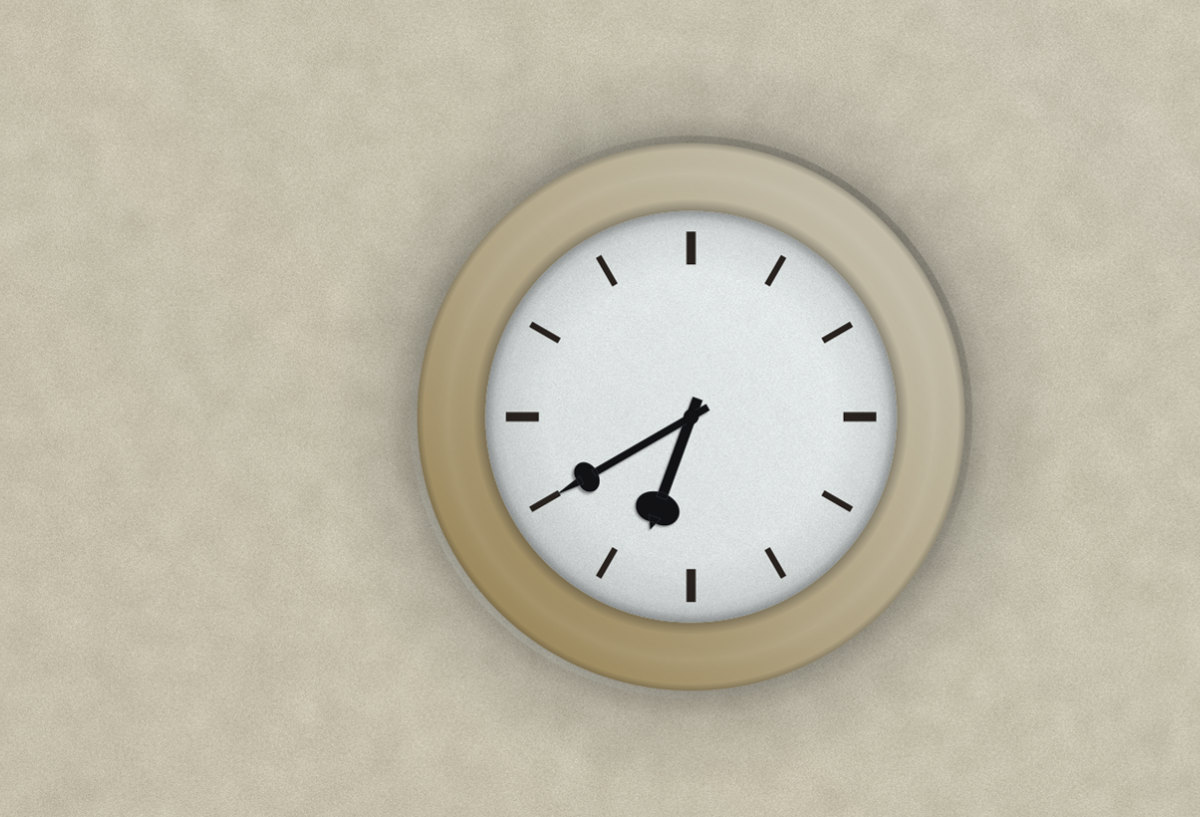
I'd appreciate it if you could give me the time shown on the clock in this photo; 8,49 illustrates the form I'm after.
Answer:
6,40
